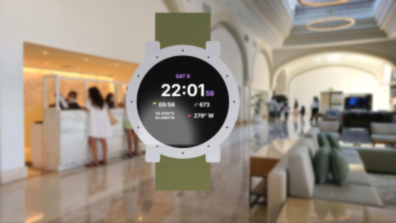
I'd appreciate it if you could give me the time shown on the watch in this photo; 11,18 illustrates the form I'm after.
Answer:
22,01
